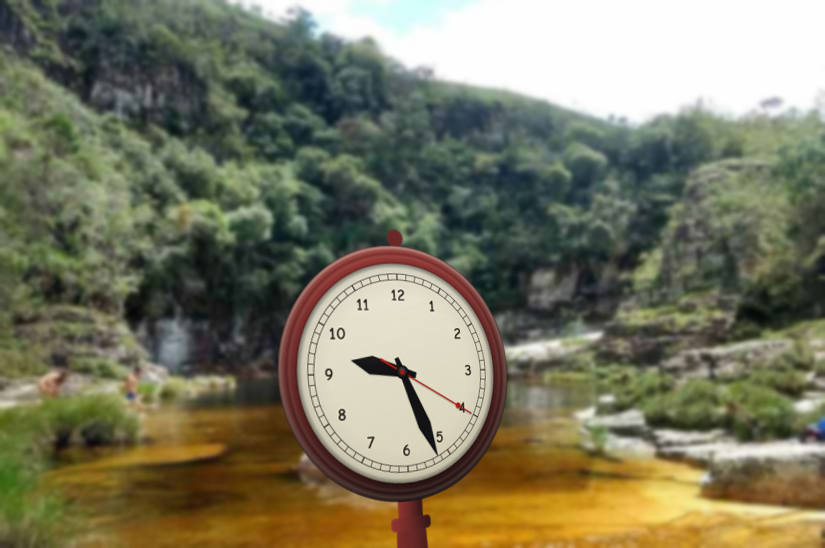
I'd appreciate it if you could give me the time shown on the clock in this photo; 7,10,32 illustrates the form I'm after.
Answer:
9,26,20
